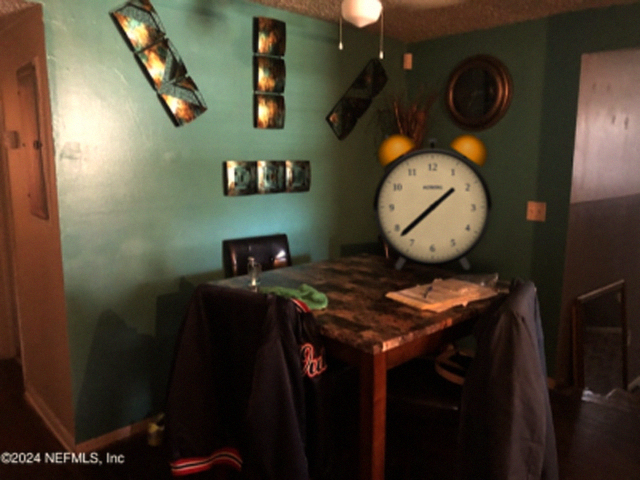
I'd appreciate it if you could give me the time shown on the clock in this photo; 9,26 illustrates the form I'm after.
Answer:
1,38
